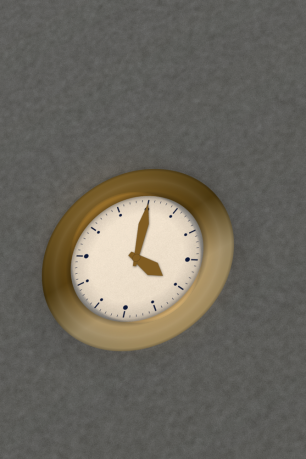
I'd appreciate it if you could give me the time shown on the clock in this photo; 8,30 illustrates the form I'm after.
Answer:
4,00
